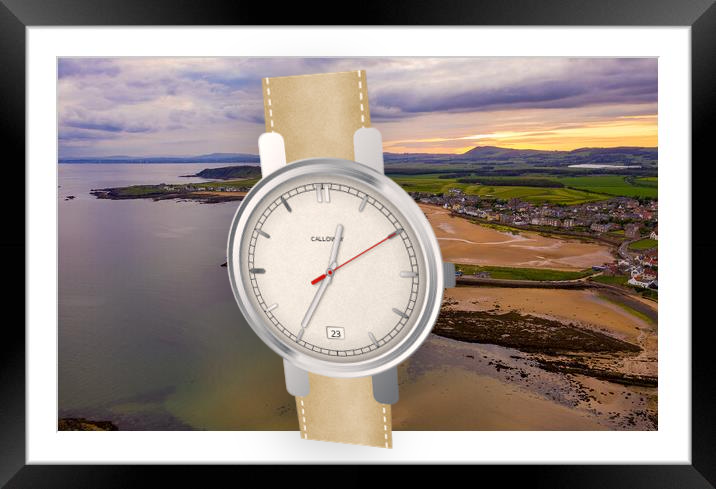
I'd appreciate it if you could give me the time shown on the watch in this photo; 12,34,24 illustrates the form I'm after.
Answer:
12,35,10
